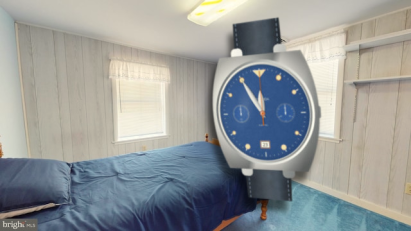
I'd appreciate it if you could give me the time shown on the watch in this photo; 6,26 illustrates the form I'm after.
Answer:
11,55
